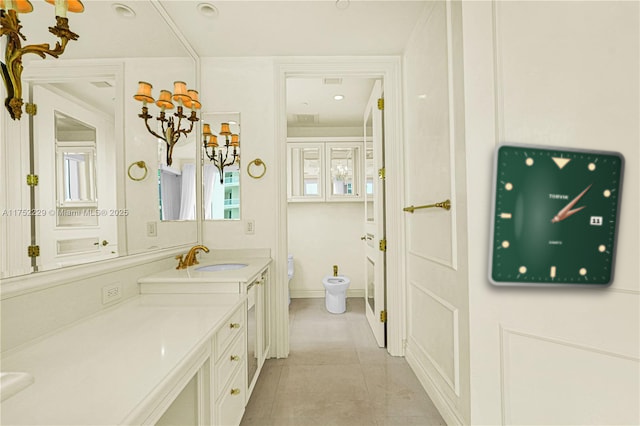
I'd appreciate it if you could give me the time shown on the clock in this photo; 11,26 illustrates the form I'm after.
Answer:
2,07
